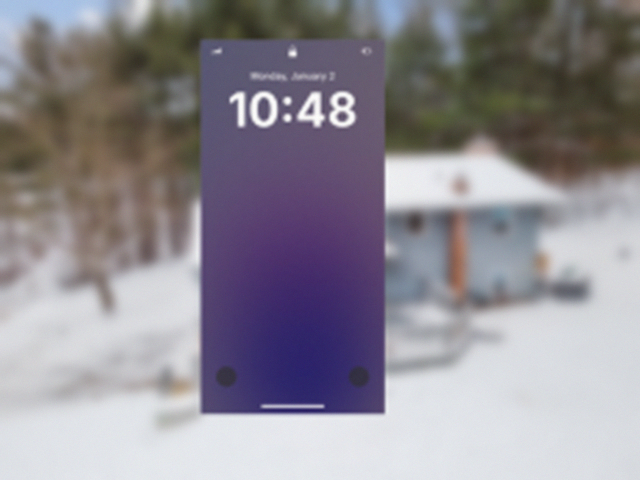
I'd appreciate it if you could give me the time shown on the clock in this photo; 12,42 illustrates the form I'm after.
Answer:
10,48
